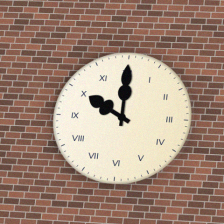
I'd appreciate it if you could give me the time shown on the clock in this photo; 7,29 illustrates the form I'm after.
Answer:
10,00
